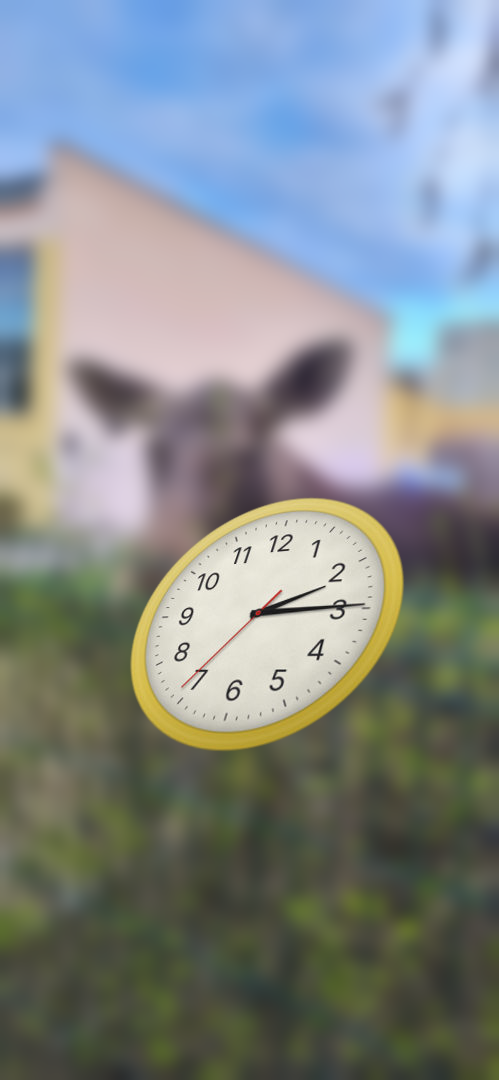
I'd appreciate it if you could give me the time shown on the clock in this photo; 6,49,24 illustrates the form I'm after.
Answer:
2,14,36
